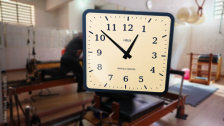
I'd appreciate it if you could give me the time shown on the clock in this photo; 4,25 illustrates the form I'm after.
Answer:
12,52
